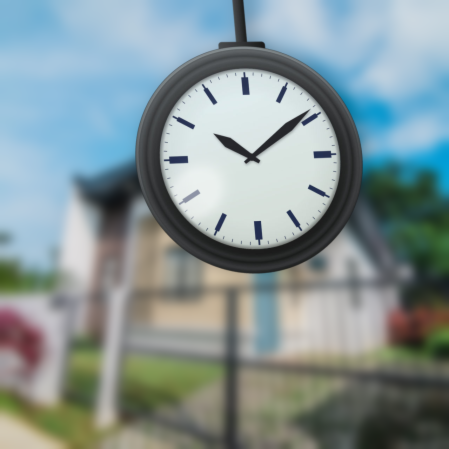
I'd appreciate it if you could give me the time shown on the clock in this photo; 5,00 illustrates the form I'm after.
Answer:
10,09
